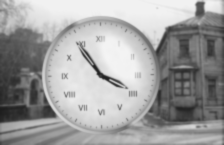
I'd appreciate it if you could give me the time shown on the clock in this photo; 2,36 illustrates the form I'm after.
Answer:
3,54
